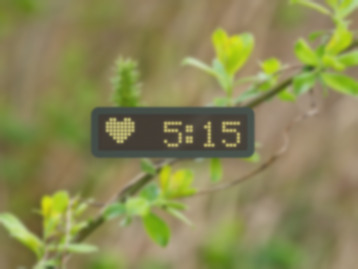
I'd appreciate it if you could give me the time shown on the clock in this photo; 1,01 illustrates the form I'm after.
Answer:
5,15
